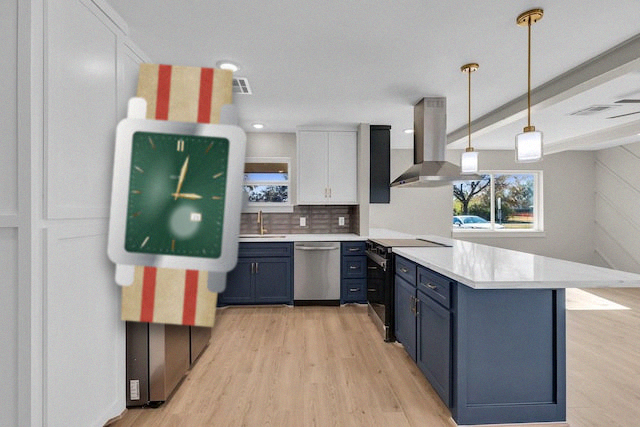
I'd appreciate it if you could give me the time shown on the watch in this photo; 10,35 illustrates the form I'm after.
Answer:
3,02
